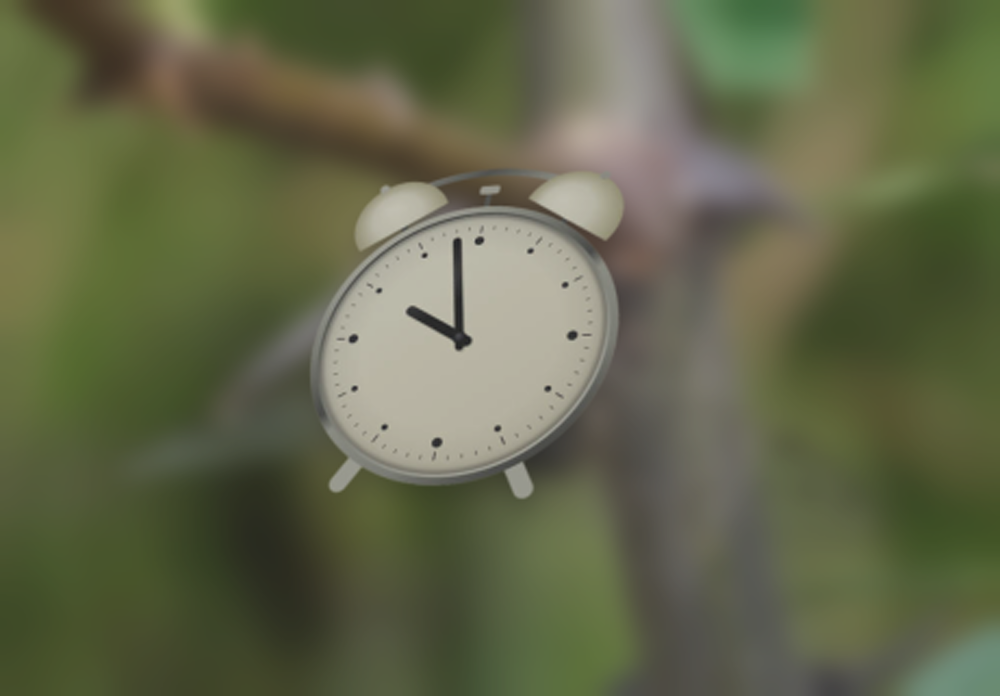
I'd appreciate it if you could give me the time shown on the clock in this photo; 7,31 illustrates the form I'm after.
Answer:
9,58
